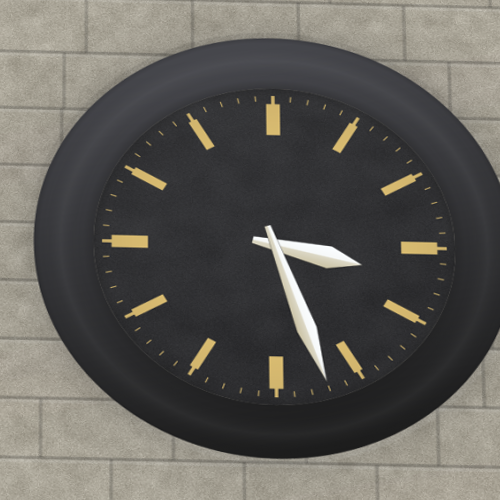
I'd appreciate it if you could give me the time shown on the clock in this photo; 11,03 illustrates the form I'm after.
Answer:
3,27
